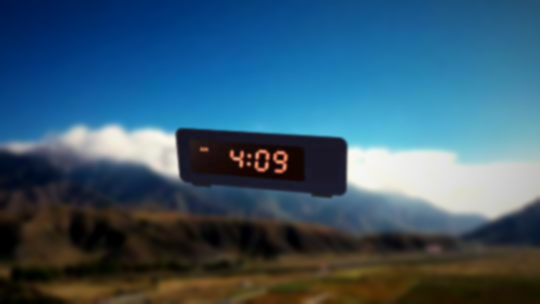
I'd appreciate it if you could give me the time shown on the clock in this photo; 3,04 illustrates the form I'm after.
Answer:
4,09
